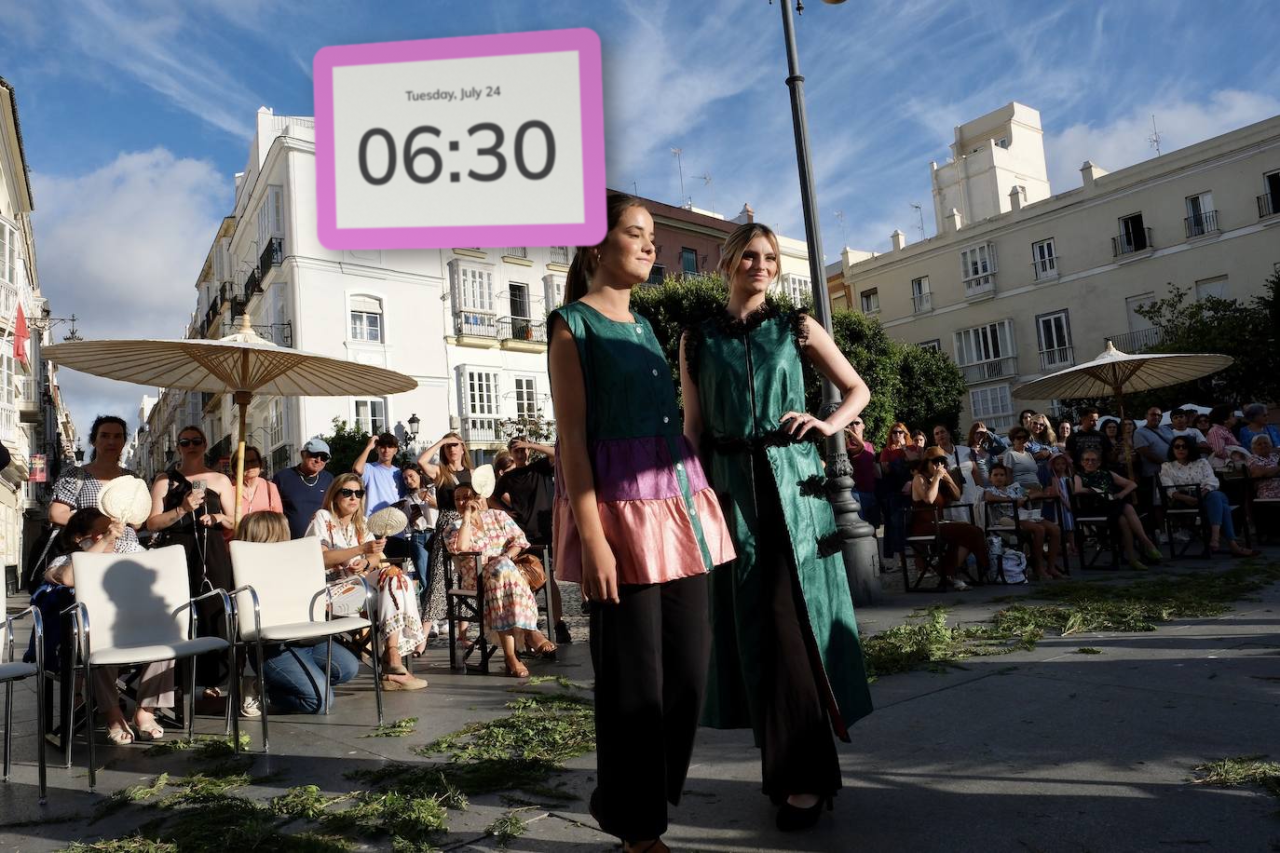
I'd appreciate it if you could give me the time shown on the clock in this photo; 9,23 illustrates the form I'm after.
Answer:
6,30
